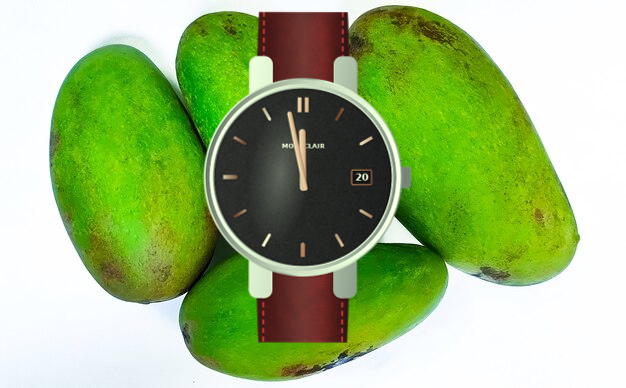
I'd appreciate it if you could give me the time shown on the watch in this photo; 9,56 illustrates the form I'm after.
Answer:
11,58
